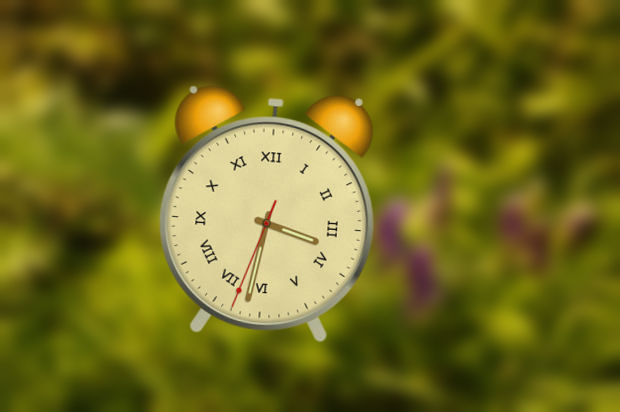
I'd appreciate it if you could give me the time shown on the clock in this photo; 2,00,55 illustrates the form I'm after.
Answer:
3,31,33
